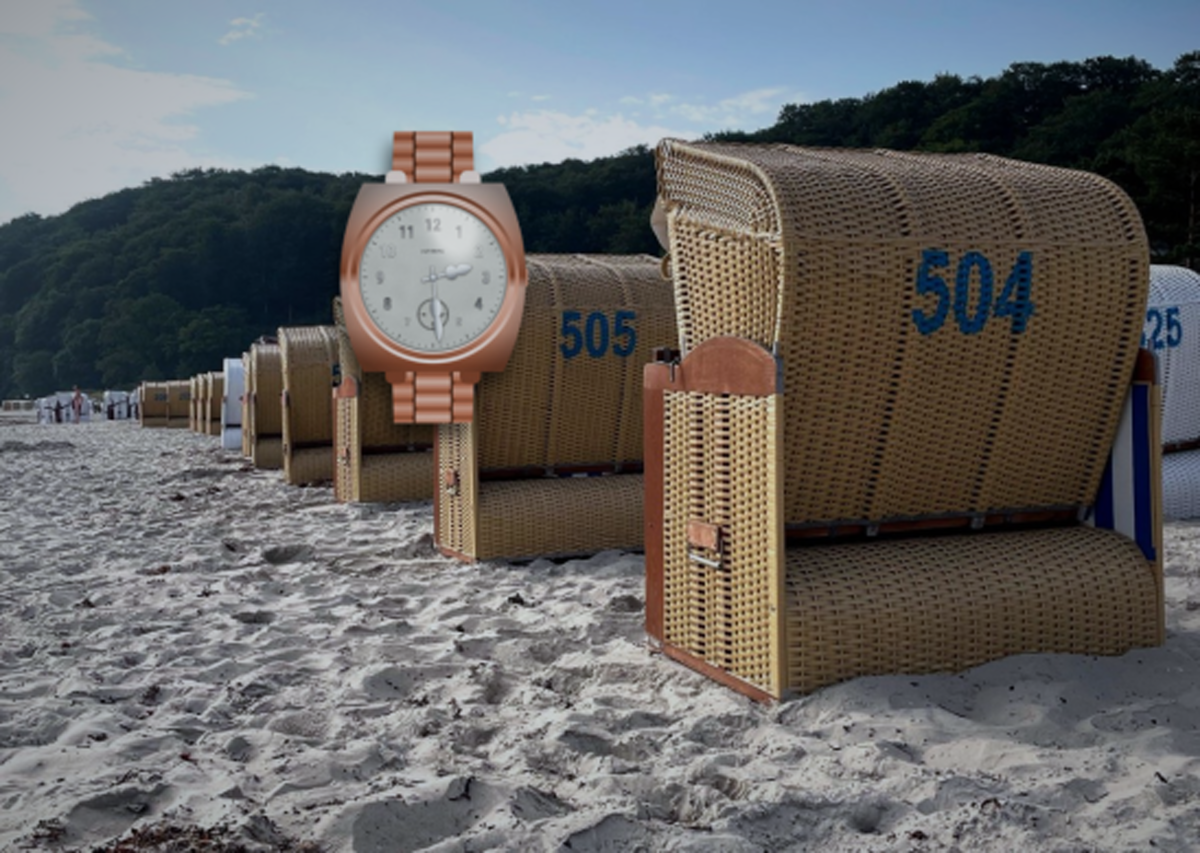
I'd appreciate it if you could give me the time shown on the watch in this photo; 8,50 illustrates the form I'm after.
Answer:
2,29
